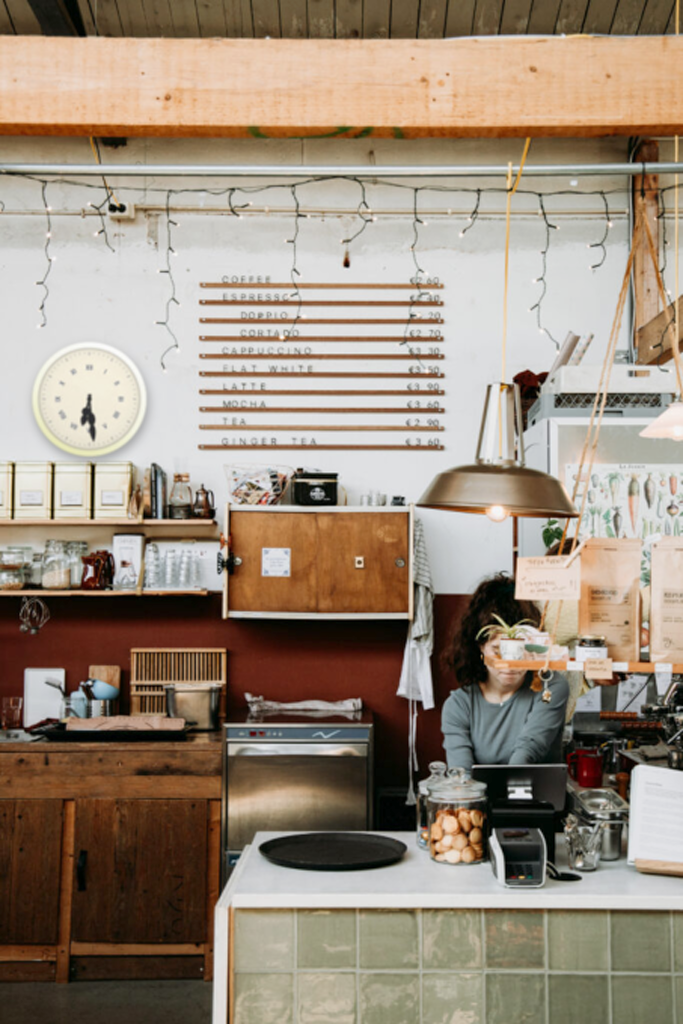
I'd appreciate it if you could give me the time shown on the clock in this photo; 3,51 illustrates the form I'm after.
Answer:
6,29
